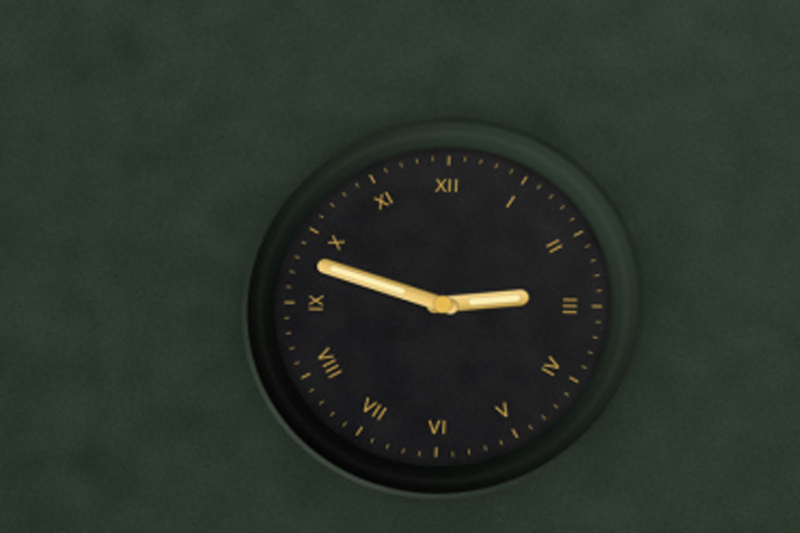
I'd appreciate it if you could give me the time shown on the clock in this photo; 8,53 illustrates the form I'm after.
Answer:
2,48
